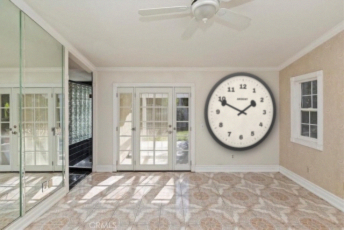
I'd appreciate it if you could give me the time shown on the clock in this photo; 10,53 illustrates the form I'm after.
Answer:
1,49
